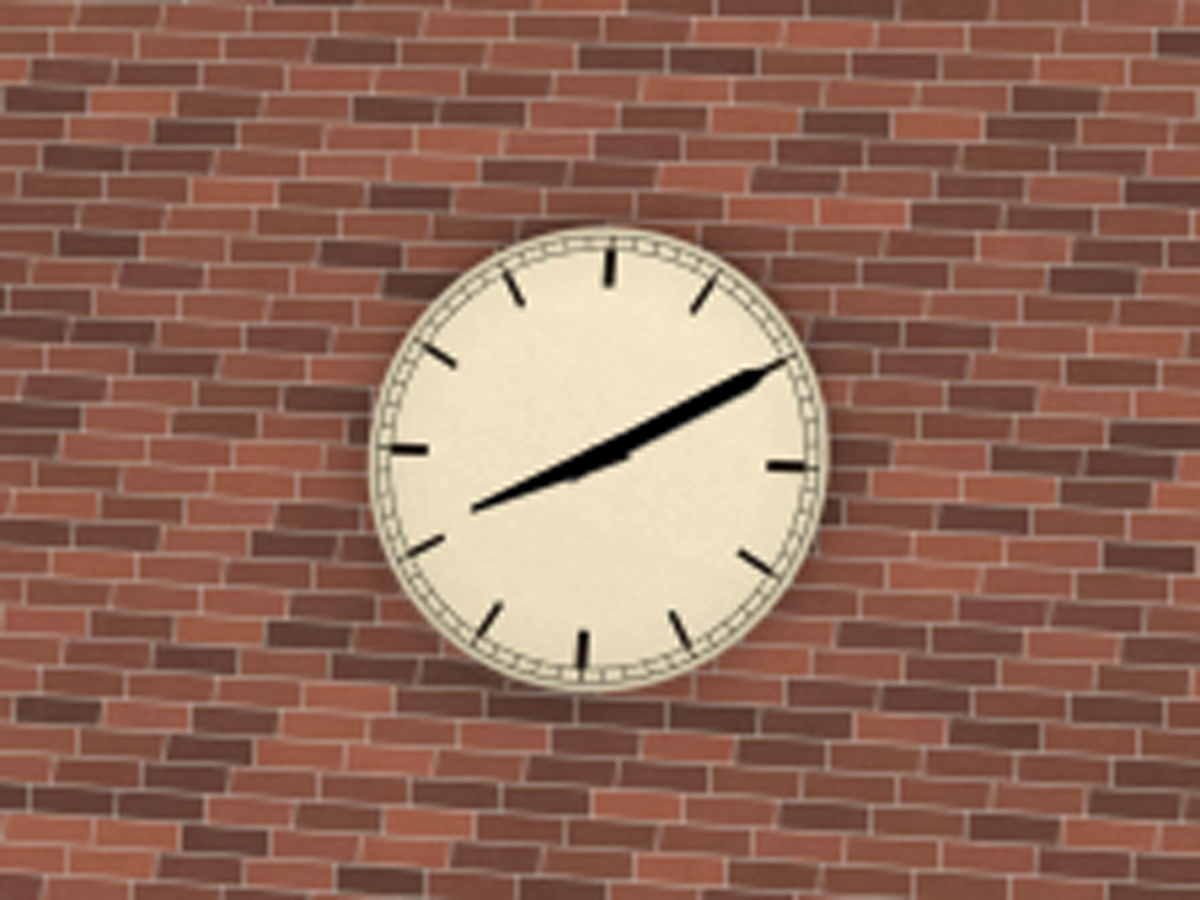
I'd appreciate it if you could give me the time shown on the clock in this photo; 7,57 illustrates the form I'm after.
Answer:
8,10
